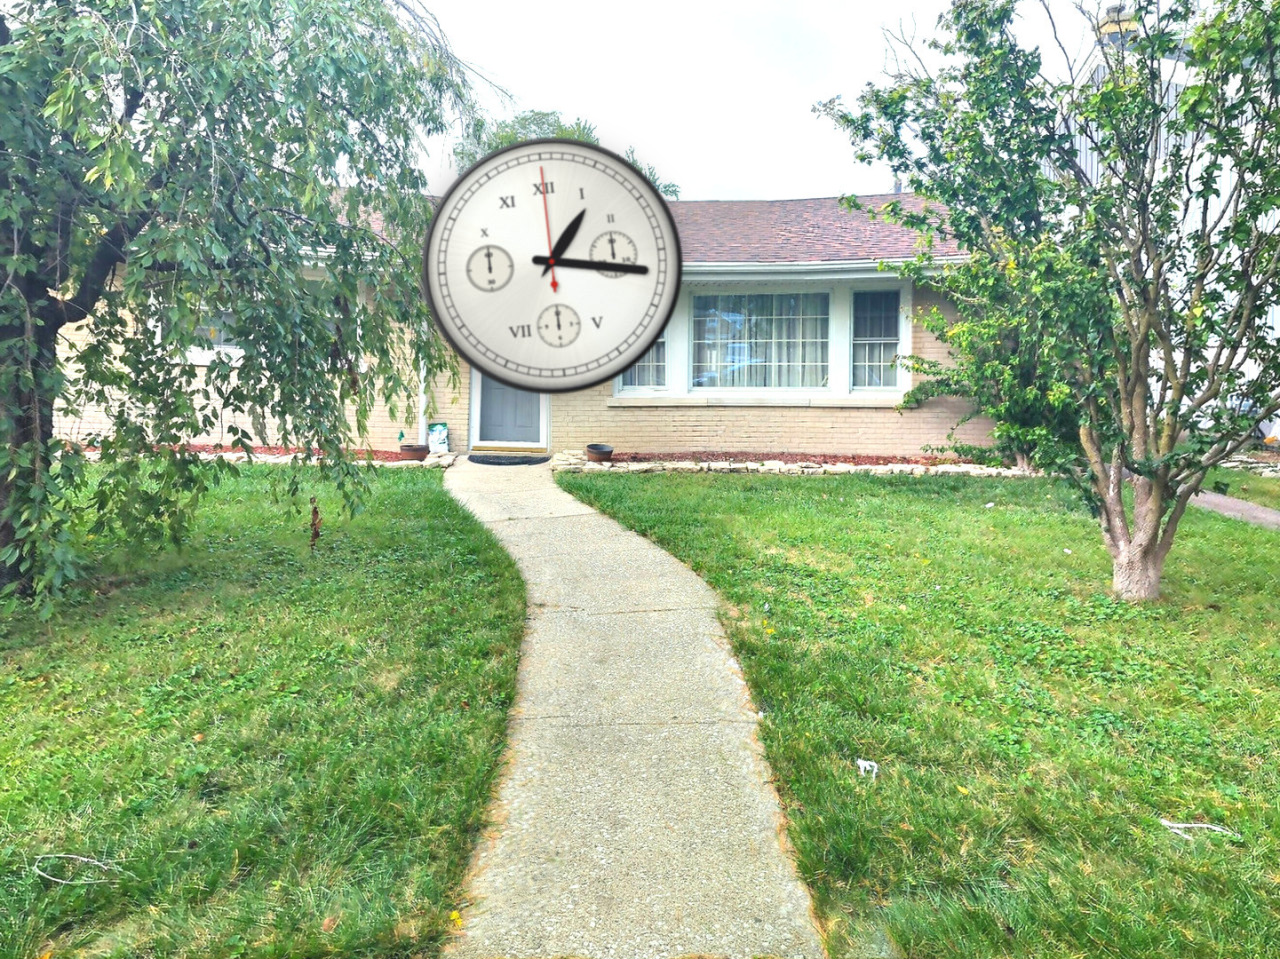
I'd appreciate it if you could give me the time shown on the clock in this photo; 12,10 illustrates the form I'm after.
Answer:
1,17
